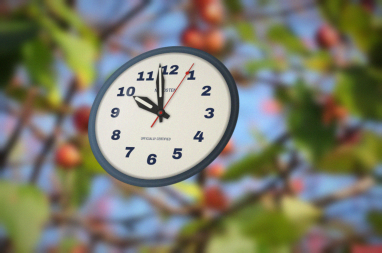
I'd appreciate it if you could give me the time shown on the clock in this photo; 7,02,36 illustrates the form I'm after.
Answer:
9,58,04
